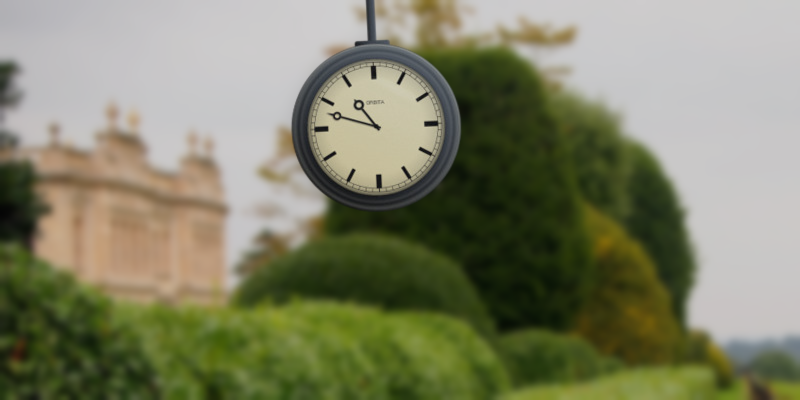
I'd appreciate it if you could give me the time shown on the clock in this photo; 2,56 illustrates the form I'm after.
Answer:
10,48
